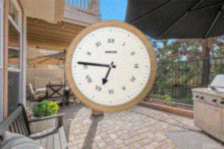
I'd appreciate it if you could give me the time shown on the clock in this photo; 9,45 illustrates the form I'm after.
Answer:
6,46
